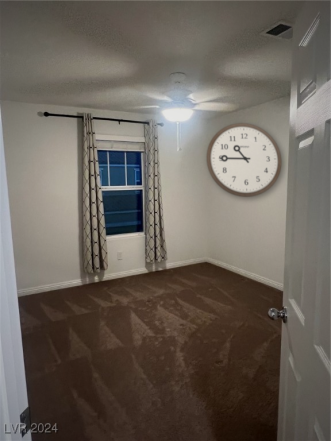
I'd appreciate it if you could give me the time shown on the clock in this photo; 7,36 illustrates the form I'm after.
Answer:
10,45
